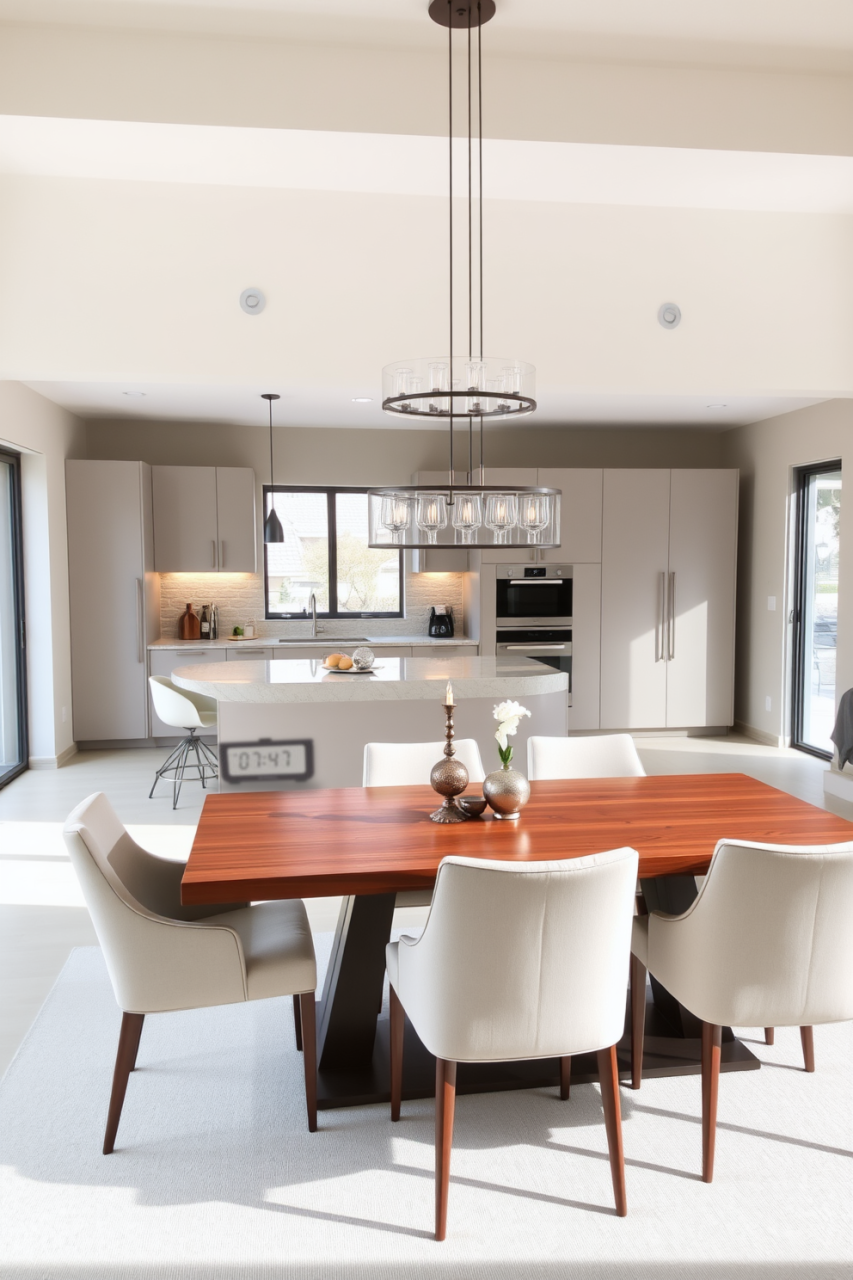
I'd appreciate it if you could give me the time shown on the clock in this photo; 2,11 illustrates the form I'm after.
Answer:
7,47
